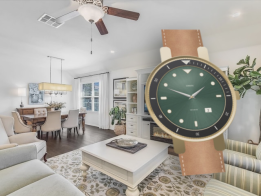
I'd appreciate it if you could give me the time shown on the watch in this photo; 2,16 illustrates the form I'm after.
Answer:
1,49
